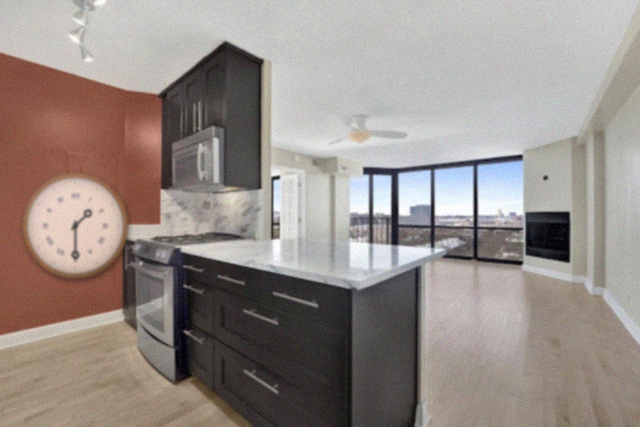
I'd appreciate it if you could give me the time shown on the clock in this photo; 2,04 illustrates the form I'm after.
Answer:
1,30
